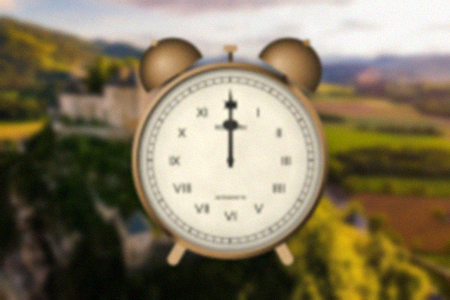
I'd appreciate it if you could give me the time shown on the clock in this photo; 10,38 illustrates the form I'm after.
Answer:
12,00
